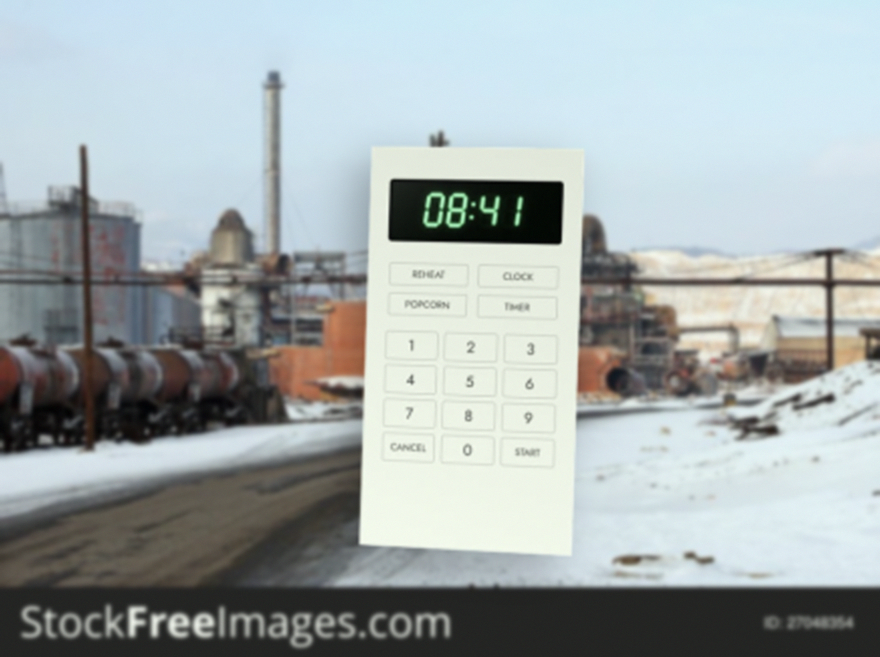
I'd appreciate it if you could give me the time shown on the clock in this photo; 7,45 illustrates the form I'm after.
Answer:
8,41
